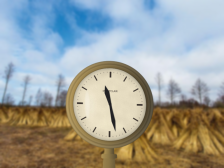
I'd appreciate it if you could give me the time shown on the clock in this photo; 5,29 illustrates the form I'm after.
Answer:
11,28
